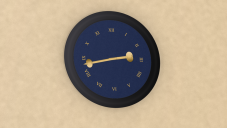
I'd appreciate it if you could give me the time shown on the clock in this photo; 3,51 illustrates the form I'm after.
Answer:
2,43
